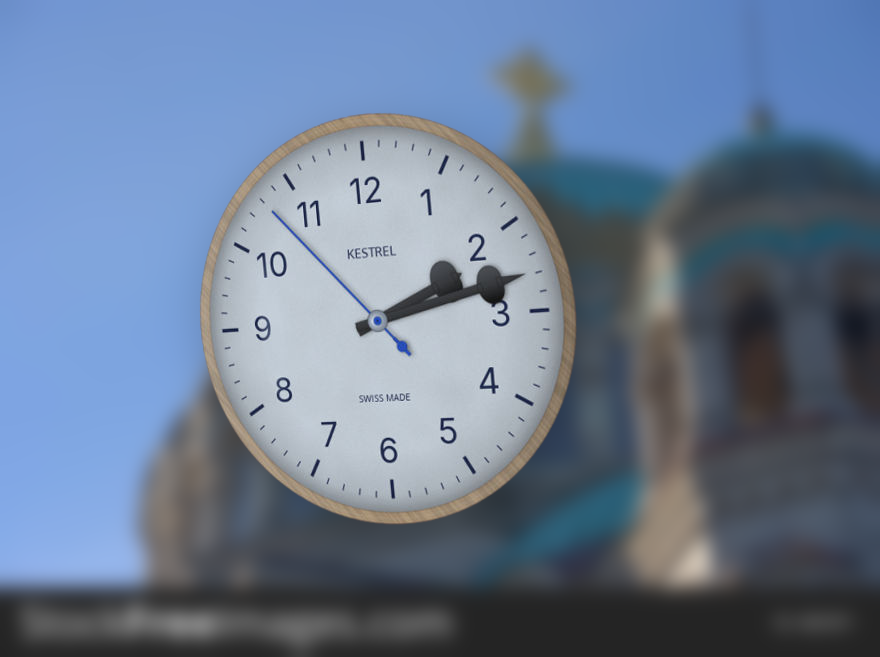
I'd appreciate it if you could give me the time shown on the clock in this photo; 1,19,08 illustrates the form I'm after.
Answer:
2,12,53
